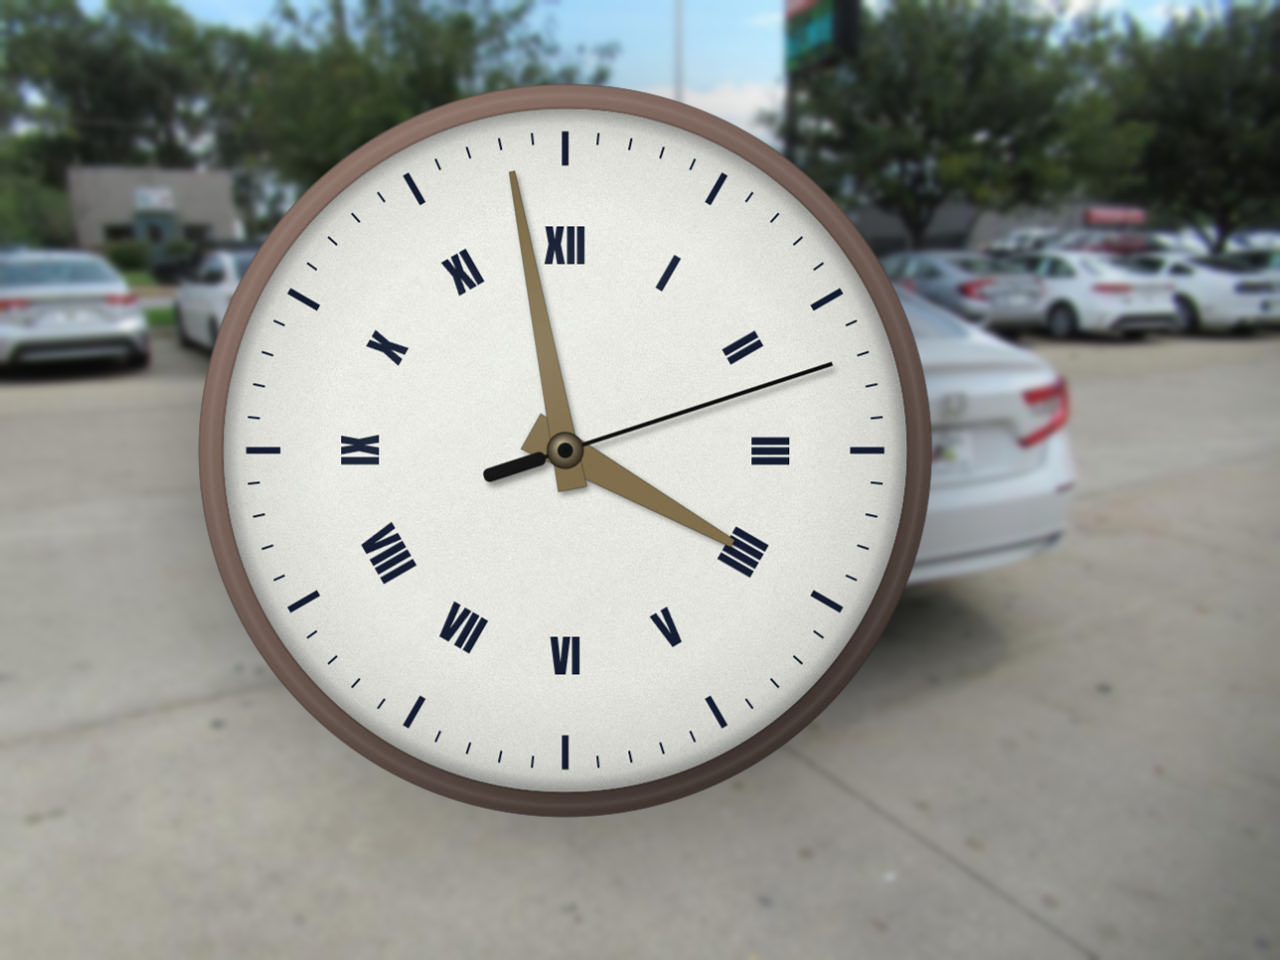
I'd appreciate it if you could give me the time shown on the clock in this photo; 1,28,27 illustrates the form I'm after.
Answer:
3,58,12
